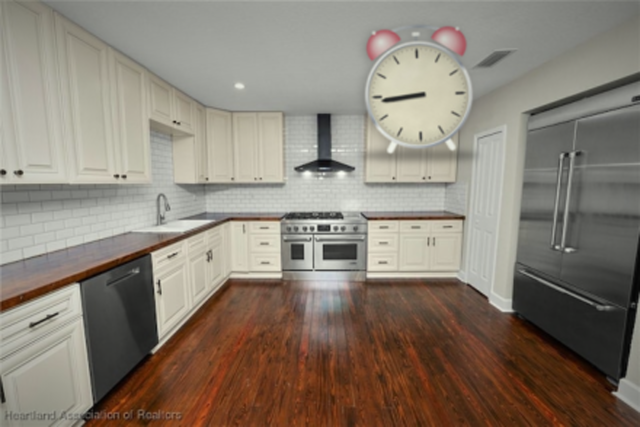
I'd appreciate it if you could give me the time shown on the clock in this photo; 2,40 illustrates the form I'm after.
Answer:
8,44
